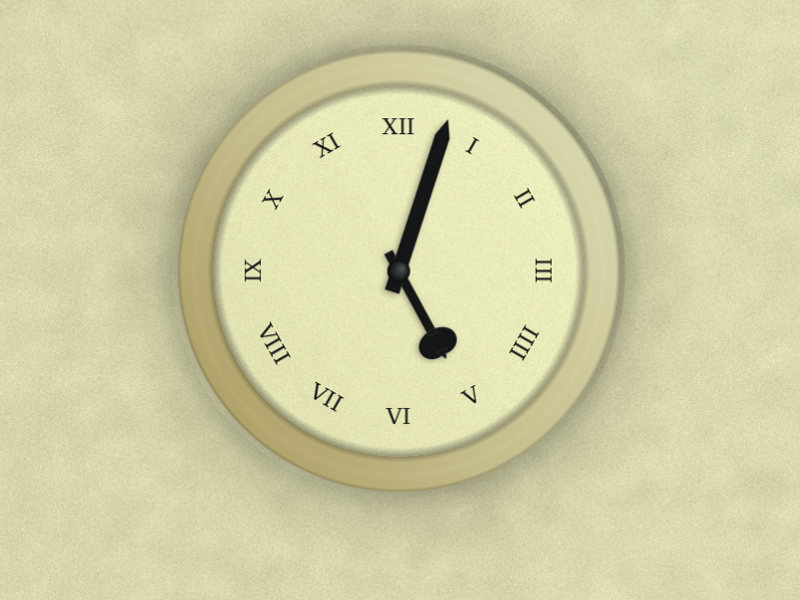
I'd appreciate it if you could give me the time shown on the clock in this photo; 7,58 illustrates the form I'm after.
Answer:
5,03
